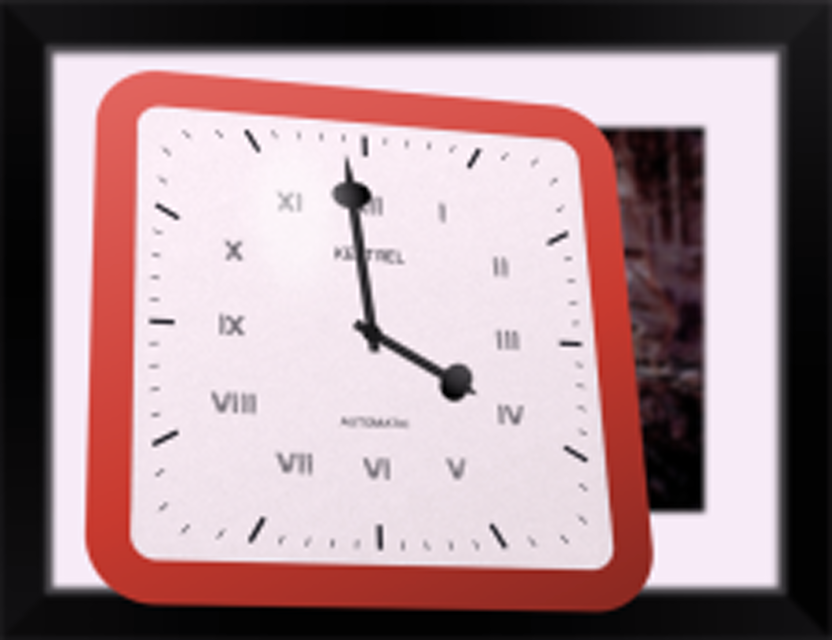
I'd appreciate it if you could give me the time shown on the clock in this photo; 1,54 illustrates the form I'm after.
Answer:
3,59
